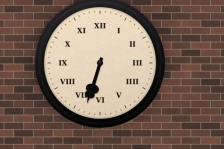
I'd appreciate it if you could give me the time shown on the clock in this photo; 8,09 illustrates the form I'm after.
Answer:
6,33
